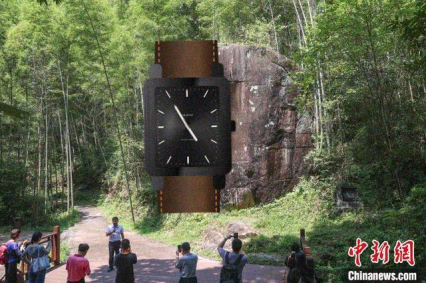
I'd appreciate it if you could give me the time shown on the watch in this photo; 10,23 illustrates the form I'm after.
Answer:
4,55
